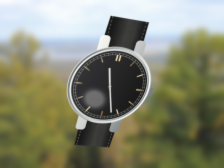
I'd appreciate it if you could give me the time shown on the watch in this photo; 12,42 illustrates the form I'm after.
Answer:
11,27
